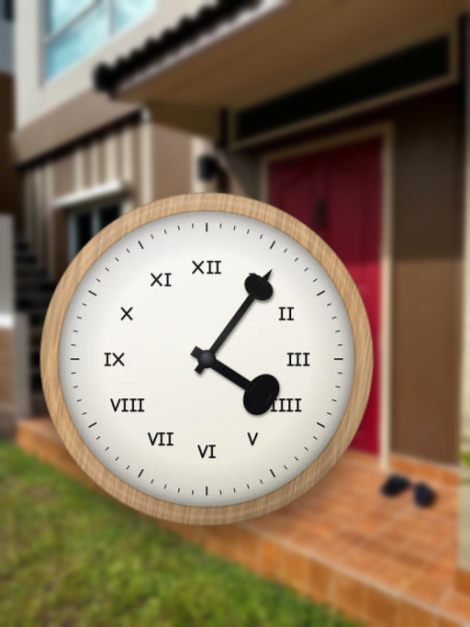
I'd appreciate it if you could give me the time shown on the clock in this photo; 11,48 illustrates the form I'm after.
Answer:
4,06
